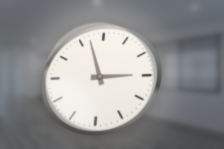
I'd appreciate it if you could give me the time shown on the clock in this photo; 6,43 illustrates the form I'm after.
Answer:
2,57
